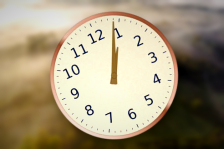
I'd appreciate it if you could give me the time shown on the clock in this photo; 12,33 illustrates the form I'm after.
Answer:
1,04
